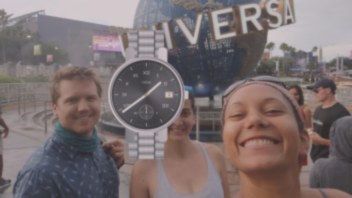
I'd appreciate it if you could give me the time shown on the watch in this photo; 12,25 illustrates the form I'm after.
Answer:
1,39
